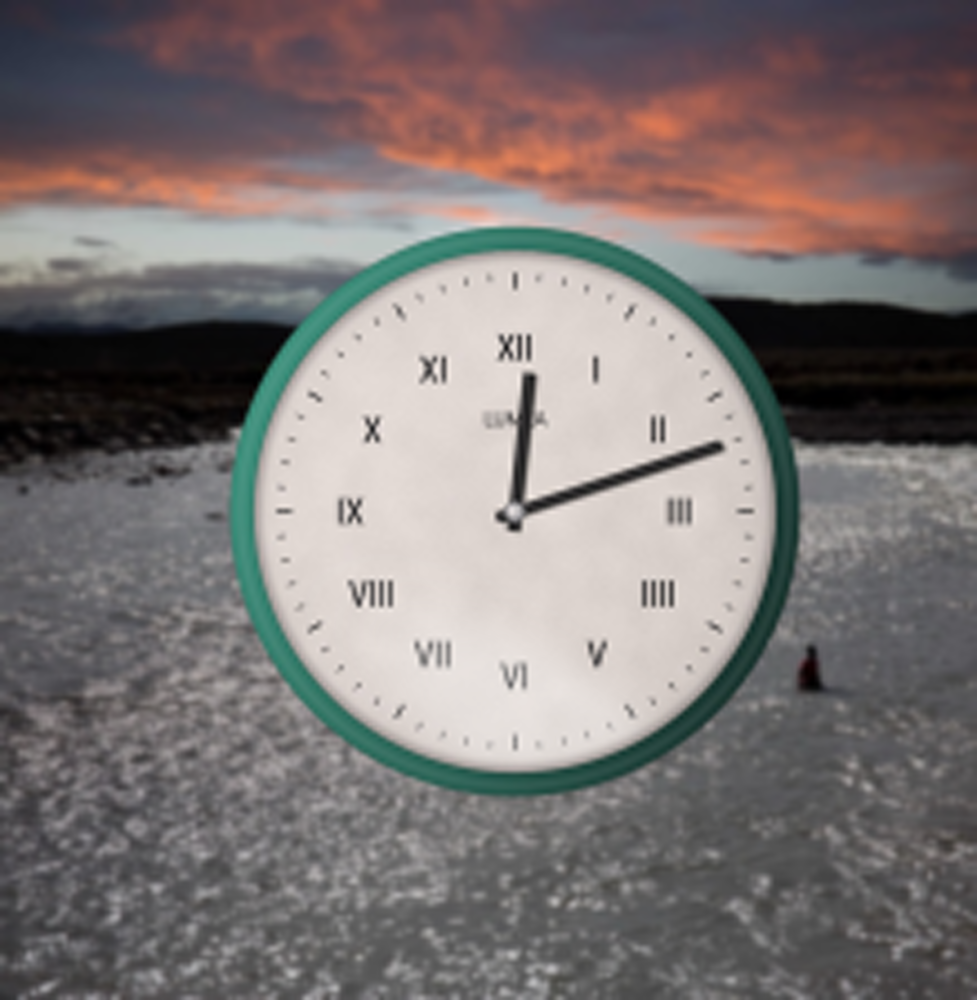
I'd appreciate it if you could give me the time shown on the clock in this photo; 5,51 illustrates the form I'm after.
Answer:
12,12
